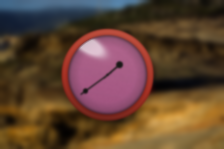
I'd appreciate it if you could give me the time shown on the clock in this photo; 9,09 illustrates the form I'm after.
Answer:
1,39
